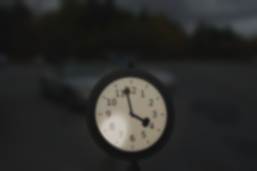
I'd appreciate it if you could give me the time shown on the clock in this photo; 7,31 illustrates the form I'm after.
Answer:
3,58
